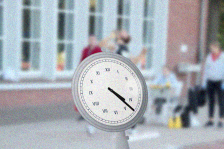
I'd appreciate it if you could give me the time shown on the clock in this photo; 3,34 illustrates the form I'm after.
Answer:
4,23
